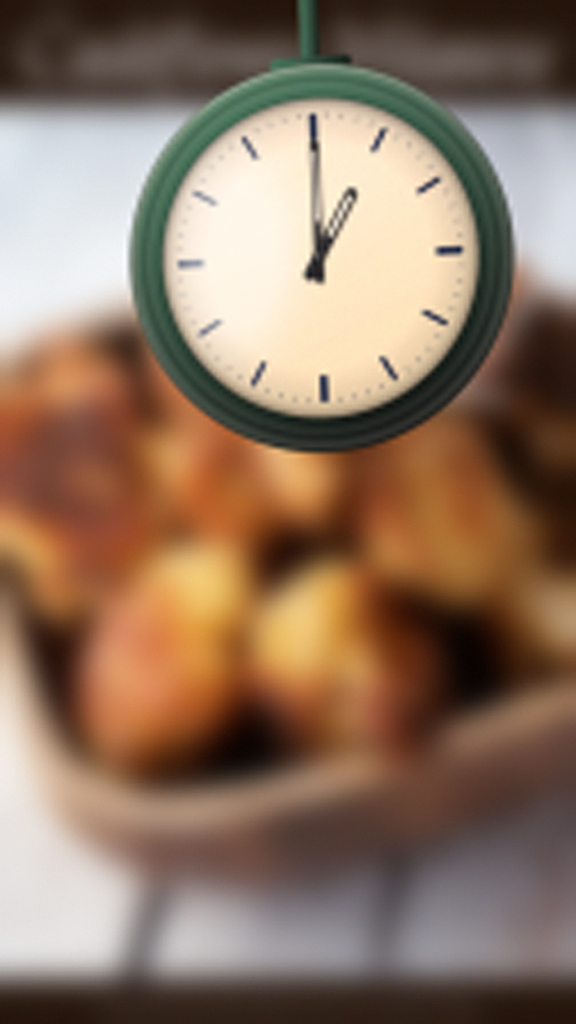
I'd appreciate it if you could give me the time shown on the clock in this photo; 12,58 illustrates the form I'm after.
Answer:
1,00
